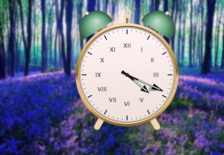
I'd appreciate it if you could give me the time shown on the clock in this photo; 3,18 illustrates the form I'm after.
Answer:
4,19
